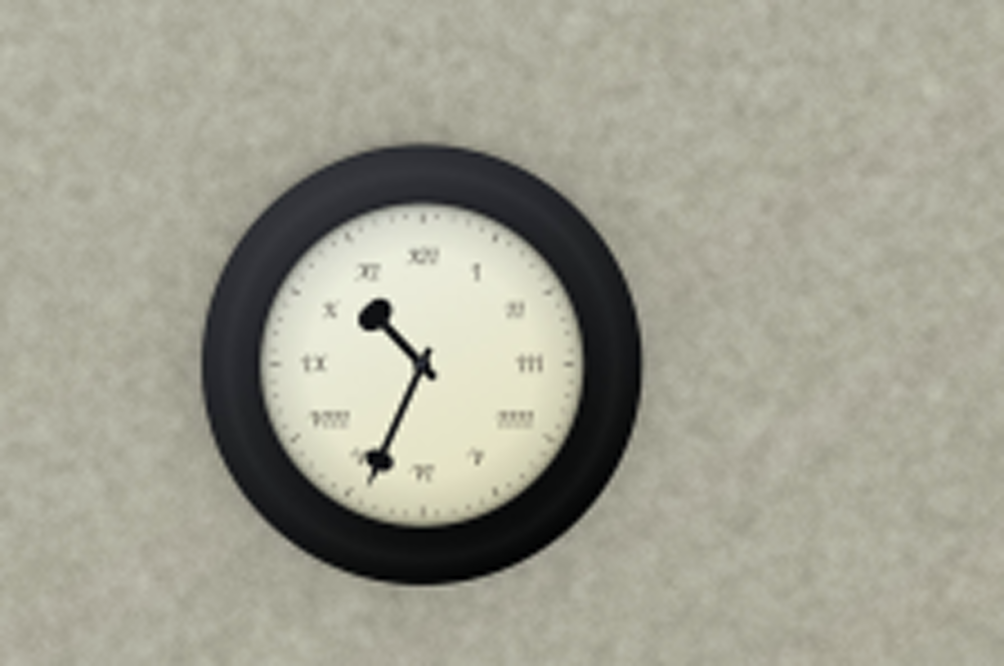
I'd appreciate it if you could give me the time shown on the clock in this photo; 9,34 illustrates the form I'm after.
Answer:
10,34
